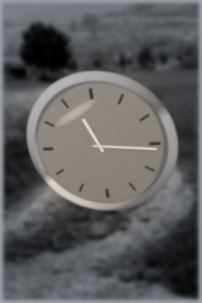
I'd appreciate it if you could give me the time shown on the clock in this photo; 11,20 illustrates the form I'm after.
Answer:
11,16
